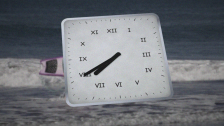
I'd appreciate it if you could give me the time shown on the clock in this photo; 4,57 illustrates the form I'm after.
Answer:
7,40
